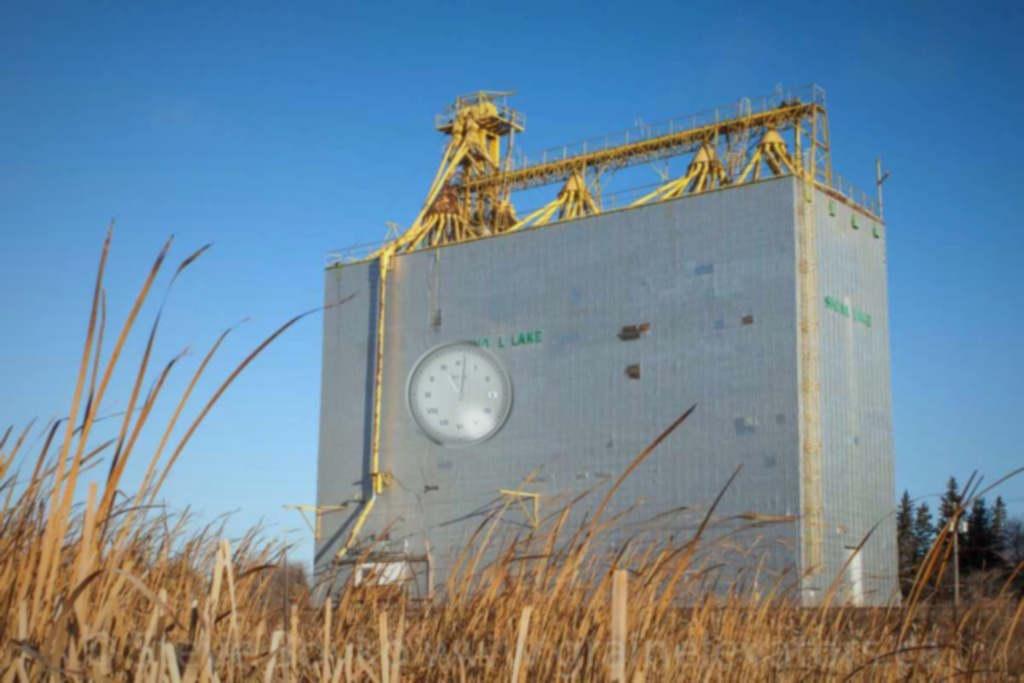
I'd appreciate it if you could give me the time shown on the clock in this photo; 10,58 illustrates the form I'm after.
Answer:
11,01
